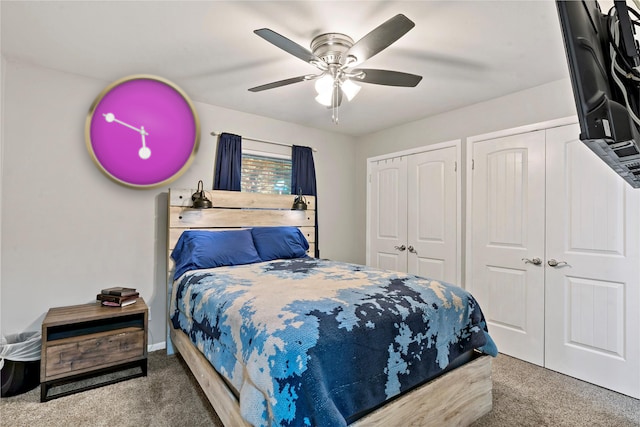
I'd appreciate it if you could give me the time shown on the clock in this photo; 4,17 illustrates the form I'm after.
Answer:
5,49
